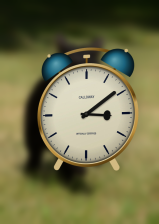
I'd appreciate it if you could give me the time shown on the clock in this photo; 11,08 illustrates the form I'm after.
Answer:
3,09
